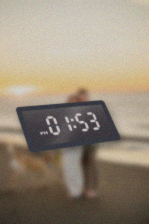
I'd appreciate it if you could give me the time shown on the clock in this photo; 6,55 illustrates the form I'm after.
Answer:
1,53
